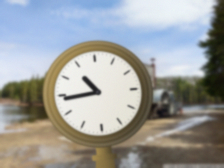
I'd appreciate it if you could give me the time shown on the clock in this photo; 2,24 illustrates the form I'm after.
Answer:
10,44
